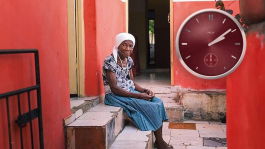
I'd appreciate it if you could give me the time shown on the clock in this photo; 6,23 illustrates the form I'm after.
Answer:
2,09
